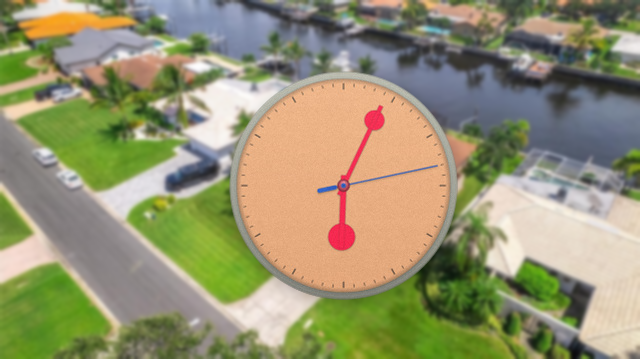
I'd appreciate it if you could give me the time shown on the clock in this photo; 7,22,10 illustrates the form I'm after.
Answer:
6,04,13
